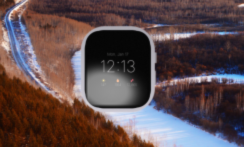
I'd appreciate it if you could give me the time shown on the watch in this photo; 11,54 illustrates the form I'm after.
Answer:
12,13
